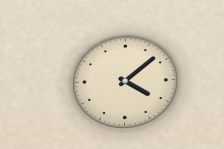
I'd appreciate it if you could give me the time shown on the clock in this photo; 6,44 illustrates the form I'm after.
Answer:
4,08
